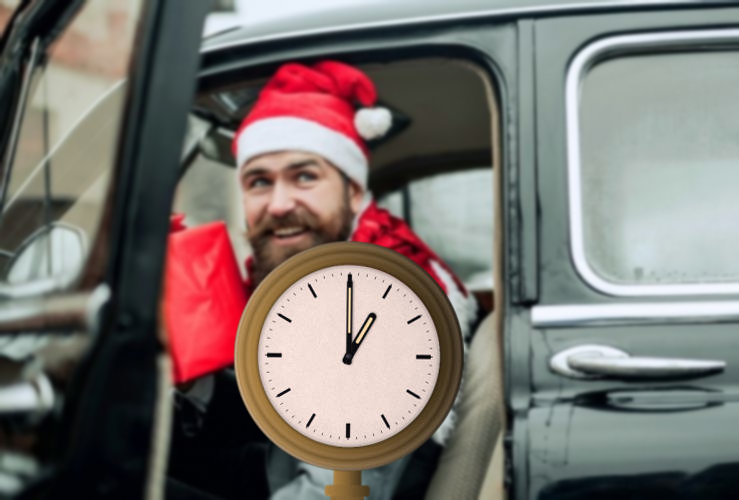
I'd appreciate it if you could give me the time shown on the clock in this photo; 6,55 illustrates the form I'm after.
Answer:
1,00
